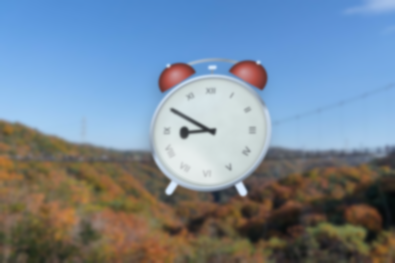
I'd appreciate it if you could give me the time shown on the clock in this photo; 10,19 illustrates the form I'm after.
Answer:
8,50
